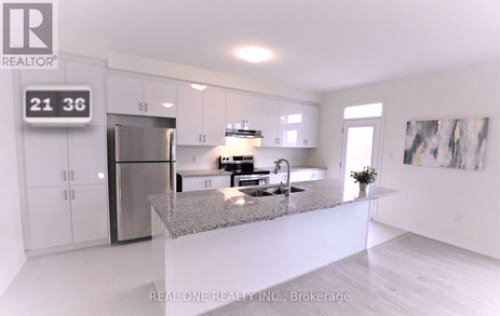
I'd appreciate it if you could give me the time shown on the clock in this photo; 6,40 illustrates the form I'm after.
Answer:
21,36
